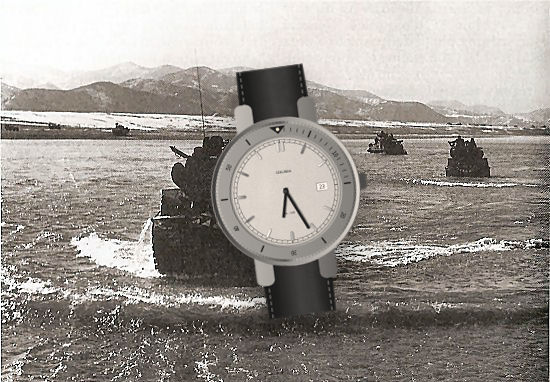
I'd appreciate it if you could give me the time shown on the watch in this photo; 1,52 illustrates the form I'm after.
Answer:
6,26
